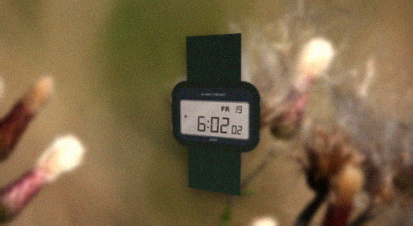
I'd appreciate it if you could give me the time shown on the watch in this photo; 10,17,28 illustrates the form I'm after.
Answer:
6,02,02
